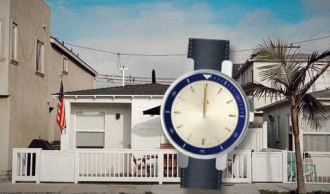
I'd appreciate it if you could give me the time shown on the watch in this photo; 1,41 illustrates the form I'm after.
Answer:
12,00
